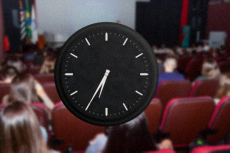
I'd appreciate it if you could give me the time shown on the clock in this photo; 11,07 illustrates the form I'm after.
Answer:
6,35
